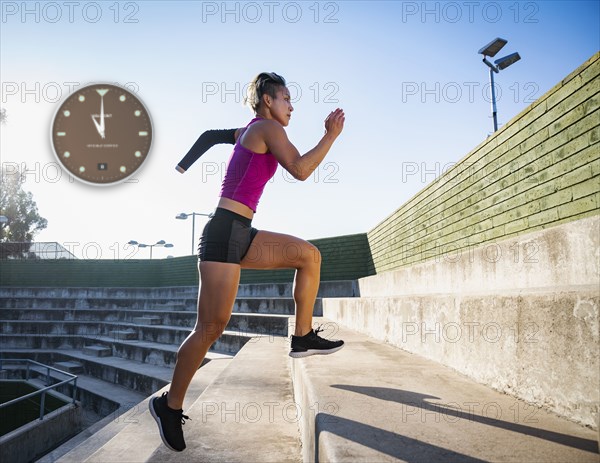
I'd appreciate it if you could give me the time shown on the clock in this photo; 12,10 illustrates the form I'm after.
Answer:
11,00
